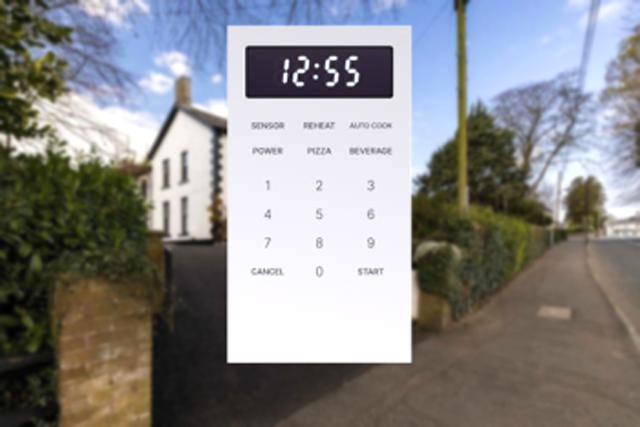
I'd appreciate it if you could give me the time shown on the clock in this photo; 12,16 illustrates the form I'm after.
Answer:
12,55
